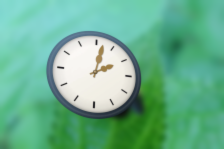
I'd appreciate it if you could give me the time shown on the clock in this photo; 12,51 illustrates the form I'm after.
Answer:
2,02
